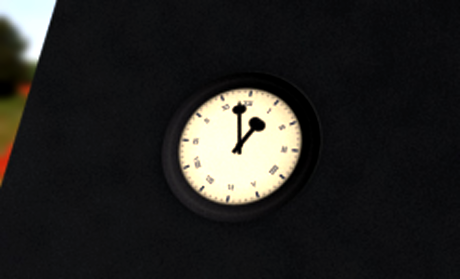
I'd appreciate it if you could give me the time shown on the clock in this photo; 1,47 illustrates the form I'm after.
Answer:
12,58
